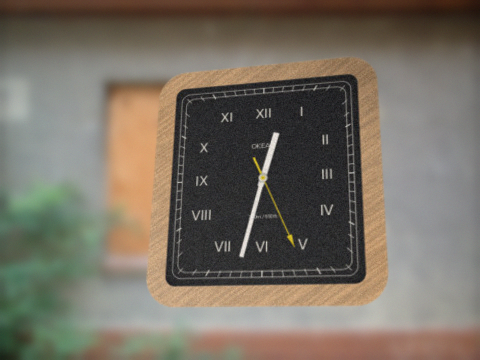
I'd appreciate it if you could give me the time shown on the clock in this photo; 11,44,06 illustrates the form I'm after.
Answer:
12,32,26
